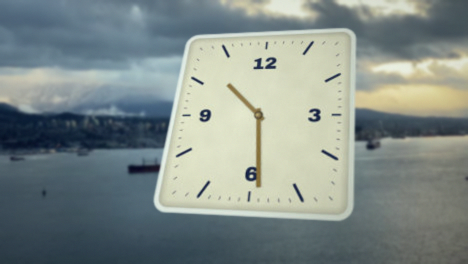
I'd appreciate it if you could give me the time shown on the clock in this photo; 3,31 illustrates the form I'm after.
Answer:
10,29
